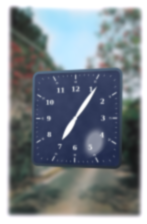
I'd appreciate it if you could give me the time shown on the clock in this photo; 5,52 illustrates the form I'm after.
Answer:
7,06
